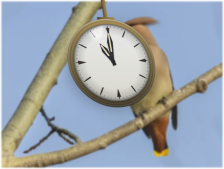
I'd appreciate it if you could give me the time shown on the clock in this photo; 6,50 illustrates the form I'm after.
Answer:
11,00
